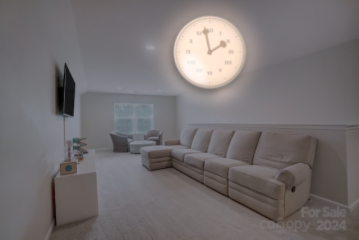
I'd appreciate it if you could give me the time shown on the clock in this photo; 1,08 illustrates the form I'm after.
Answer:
1,58
